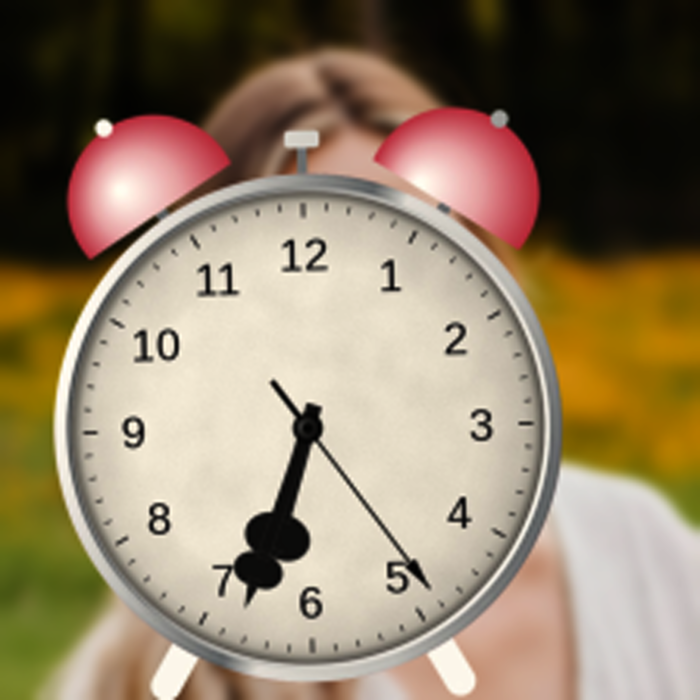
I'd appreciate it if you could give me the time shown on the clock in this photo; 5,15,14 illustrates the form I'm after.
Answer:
6,33,24
